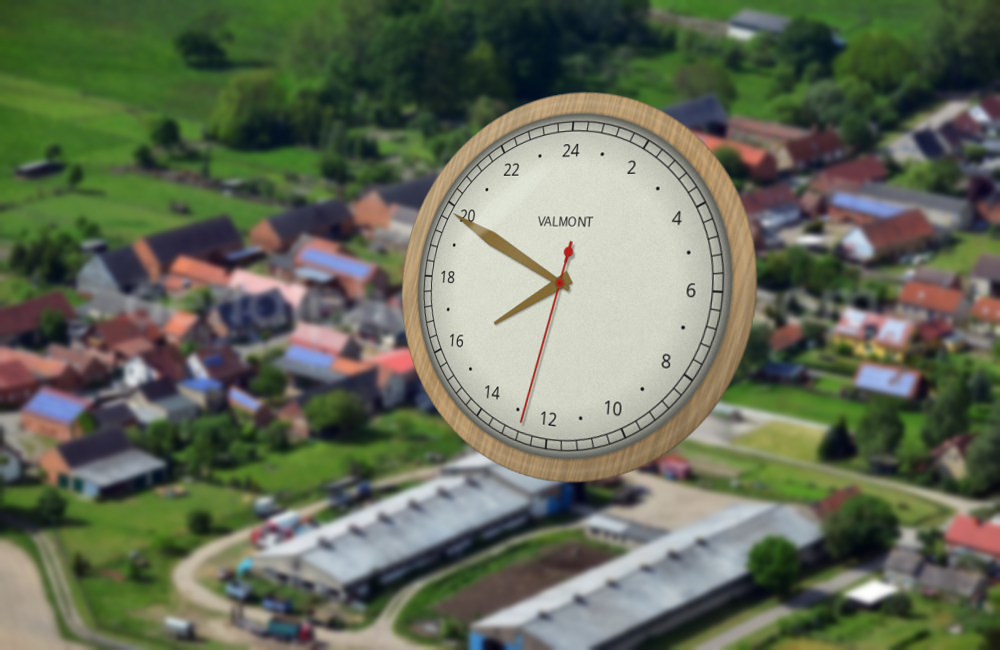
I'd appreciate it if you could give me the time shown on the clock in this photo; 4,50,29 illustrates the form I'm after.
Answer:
15,49,32
